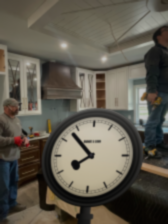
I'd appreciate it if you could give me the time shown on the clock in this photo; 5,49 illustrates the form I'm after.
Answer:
7,53
